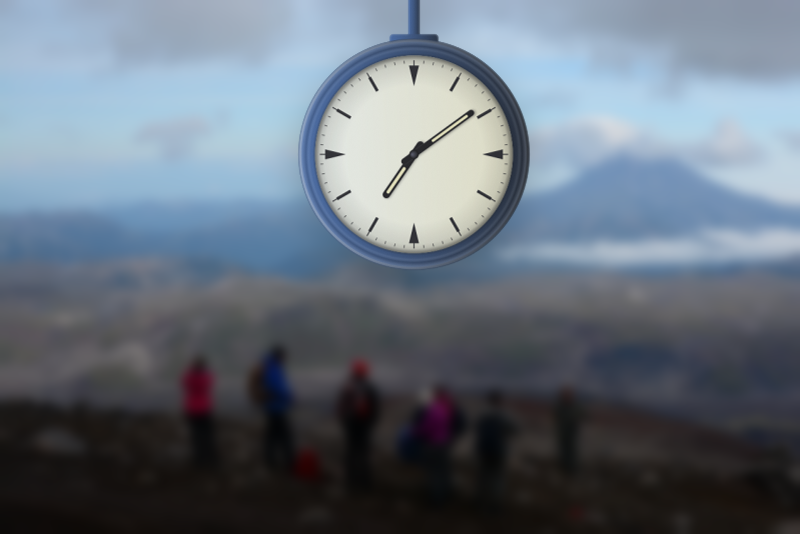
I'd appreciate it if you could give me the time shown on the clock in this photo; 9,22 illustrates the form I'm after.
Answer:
7,09
